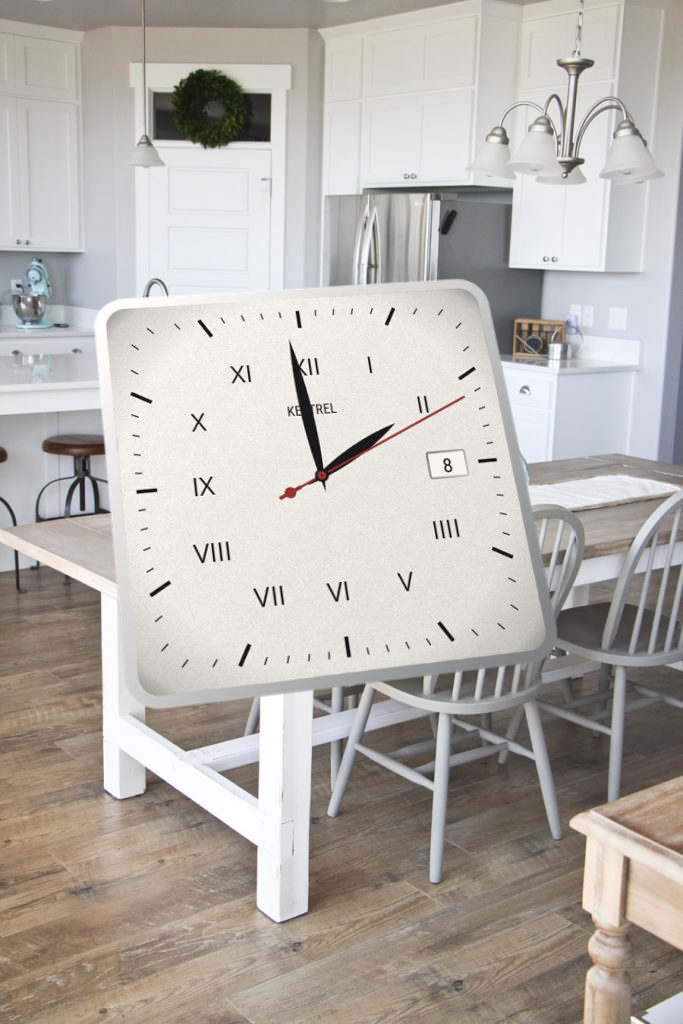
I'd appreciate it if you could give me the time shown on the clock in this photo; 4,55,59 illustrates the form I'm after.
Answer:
1,59,11
